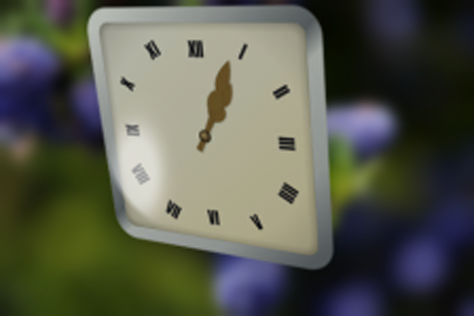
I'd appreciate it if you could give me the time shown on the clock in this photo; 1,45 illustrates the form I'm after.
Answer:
1,04
